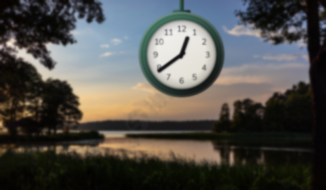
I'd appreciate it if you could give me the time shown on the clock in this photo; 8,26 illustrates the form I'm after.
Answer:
12,39
